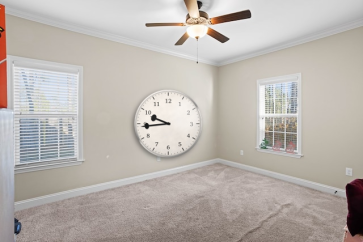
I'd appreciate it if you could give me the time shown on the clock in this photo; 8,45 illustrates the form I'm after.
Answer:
9,44
